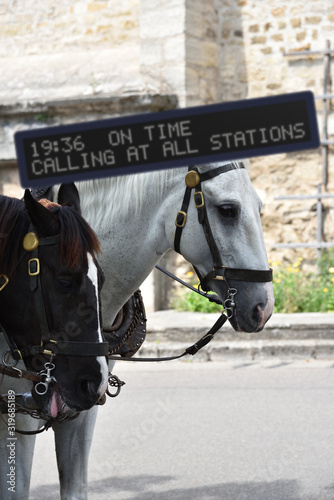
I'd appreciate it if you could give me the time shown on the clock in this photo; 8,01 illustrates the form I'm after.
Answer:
19,36
